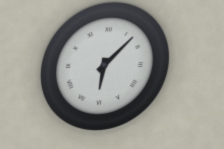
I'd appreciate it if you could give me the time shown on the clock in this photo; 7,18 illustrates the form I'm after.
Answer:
6,07
